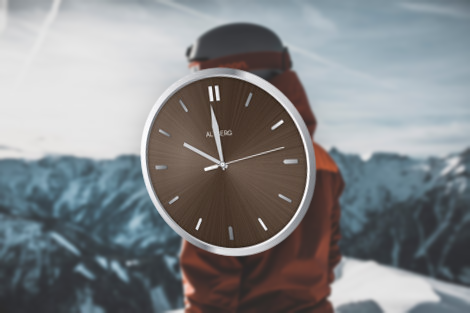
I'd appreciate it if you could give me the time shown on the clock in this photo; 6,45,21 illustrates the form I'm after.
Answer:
9,59,13
